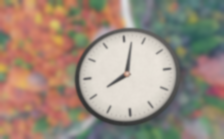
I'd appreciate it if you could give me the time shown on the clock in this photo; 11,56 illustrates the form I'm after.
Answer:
8,02
